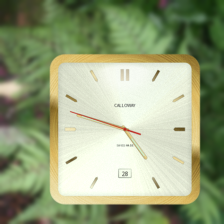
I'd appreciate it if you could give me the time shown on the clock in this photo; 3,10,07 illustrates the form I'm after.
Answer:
4,47,48
